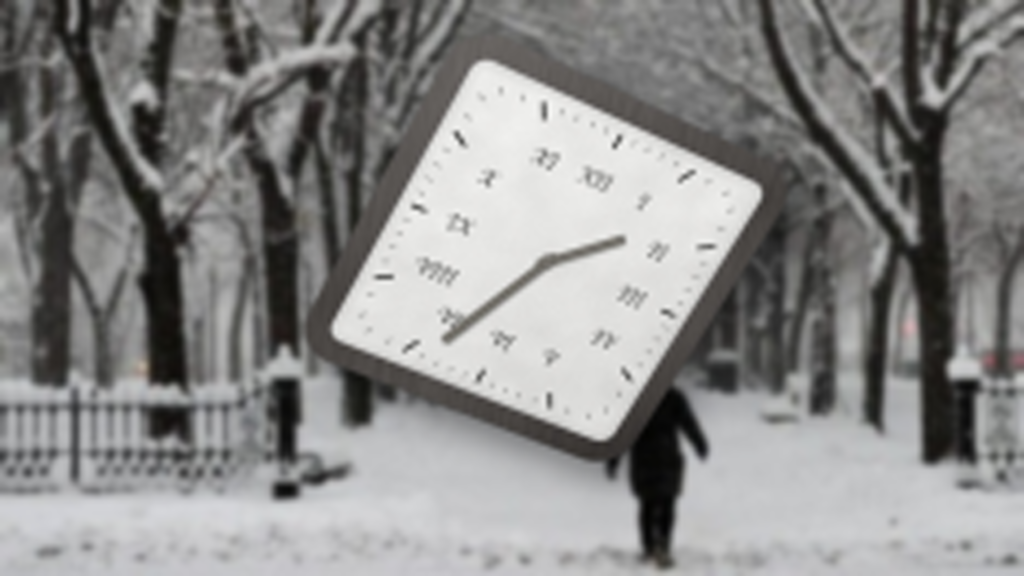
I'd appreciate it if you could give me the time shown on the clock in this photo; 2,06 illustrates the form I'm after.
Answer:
1,34
